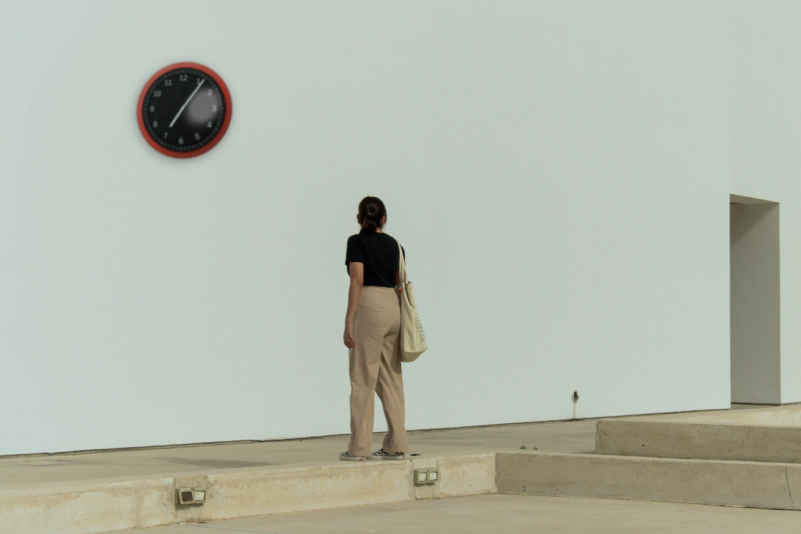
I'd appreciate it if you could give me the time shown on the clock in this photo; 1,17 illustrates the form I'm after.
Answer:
7,06
